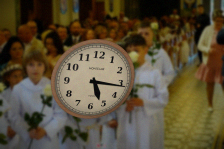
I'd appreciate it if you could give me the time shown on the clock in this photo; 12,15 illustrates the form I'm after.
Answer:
5,16
